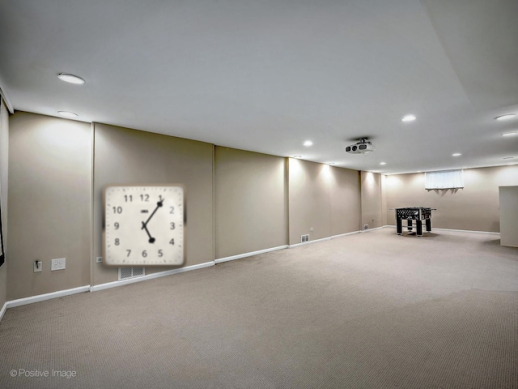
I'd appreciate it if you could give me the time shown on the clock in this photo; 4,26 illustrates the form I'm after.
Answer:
5,06
